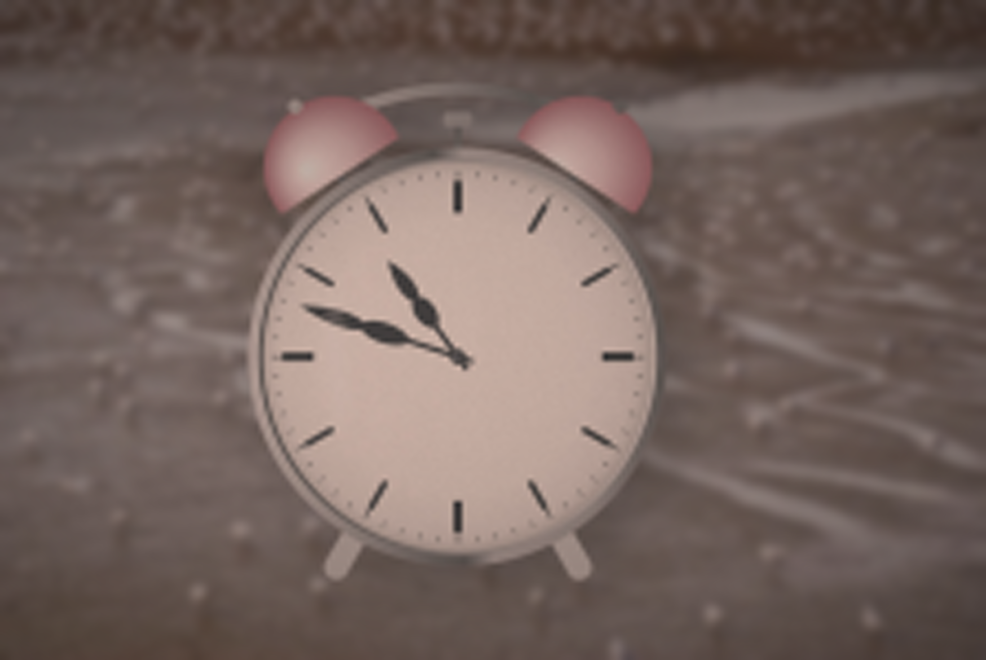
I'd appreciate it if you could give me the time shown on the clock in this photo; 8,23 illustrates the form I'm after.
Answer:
10,48
